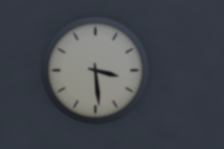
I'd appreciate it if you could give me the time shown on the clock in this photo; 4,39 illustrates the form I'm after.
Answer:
3,29
